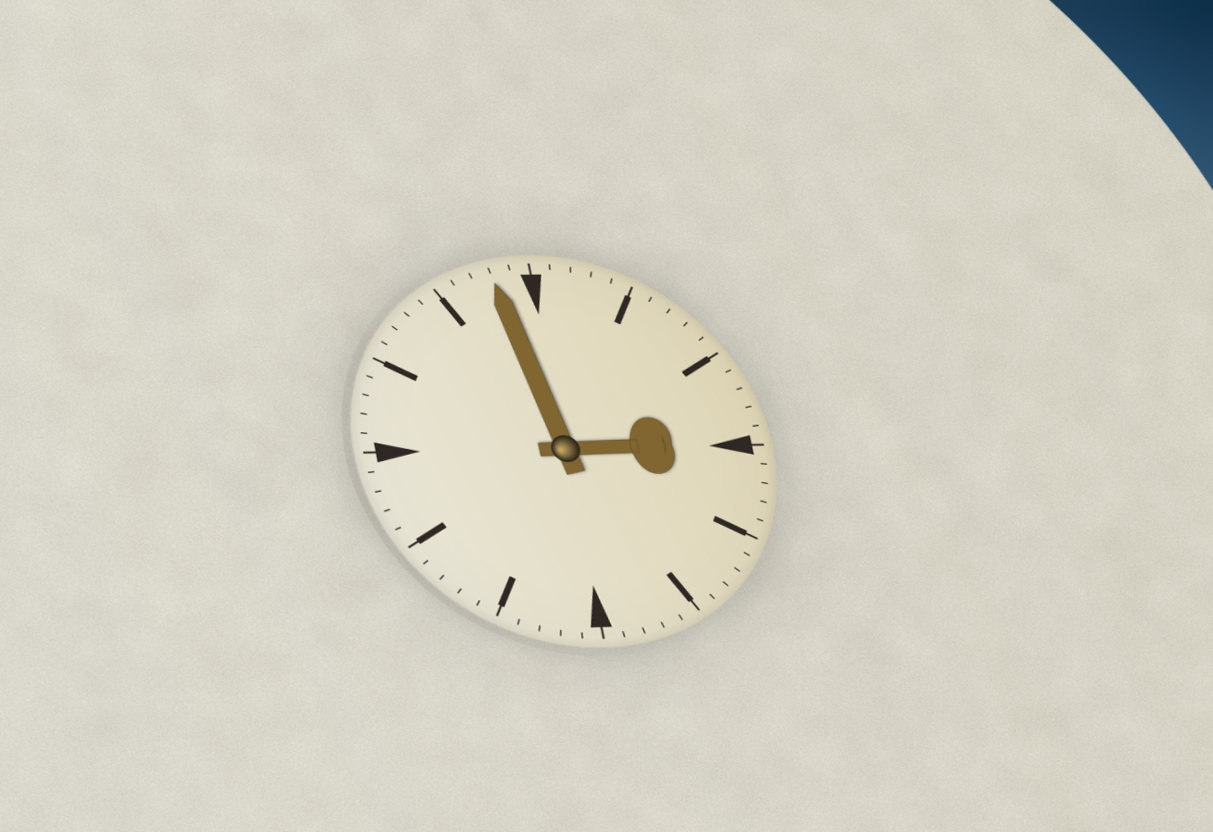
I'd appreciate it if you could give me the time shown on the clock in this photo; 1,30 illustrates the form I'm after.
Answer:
2,58
